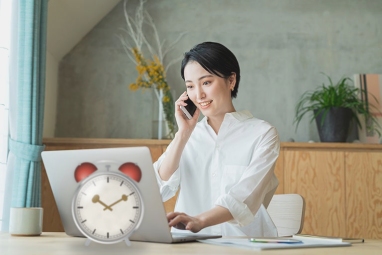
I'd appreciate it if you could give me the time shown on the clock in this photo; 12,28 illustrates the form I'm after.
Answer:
10,10
